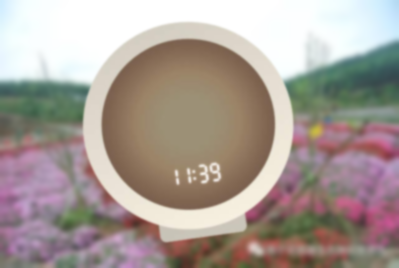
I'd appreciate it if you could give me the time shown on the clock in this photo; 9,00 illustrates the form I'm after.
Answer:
11,39
